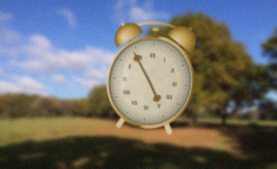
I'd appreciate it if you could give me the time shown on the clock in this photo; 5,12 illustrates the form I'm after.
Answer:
4,54
